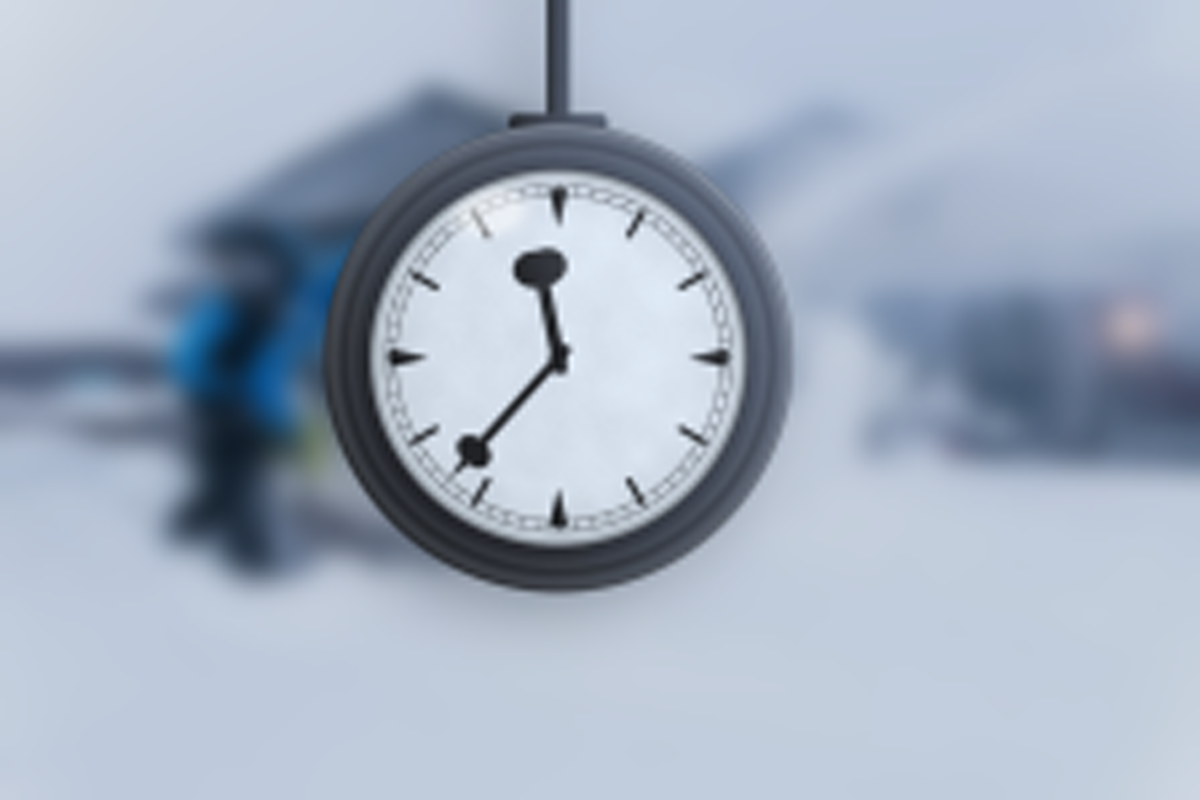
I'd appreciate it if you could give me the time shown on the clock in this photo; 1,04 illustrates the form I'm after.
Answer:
11,37
